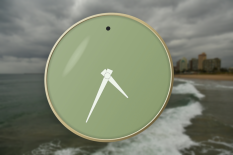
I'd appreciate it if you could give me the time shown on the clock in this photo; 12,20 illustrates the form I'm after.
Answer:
4,34
